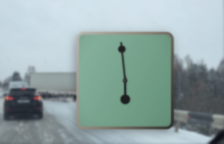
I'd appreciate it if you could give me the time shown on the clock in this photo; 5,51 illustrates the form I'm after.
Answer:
5,59
